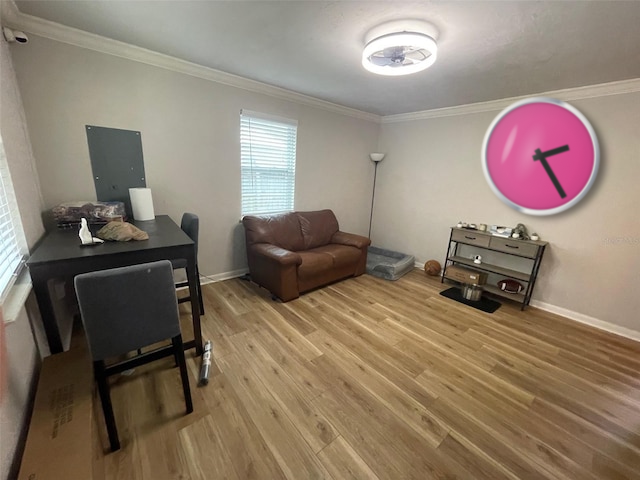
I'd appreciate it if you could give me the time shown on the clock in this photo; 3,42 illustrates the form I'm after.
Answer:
2,25
